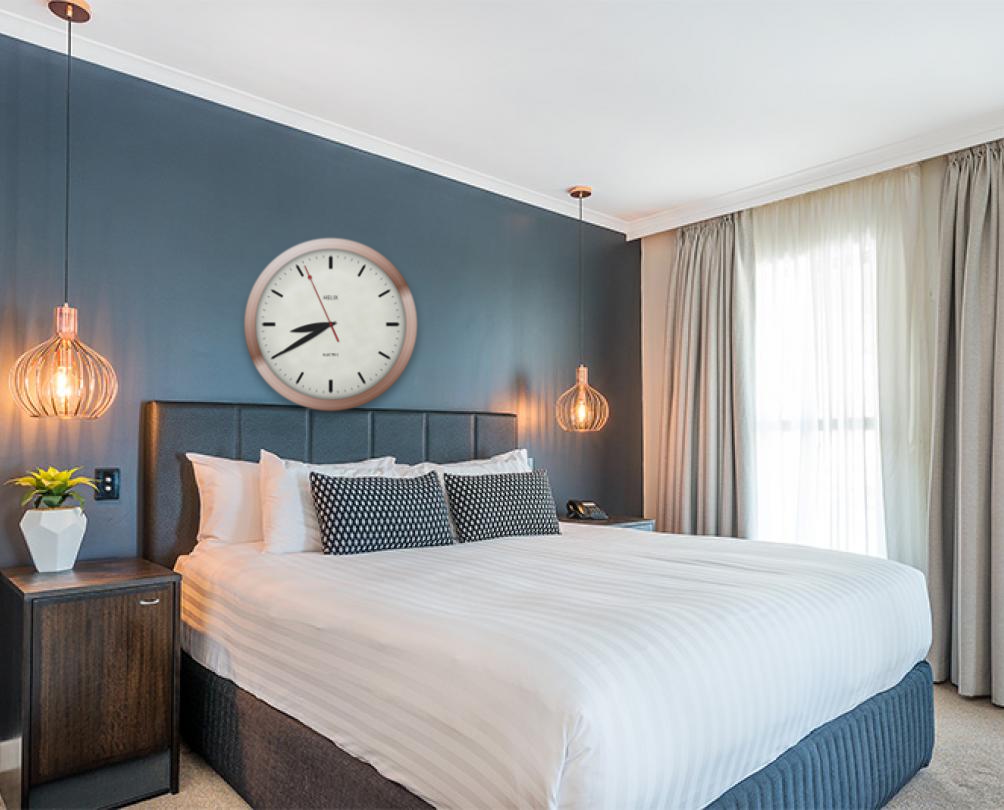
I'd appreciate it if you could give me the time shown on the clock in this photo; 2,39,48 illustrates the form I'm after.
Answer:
8,39,56
